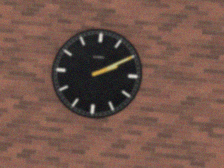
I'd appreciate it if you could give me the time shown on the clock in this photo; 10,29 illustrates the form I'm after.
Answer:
2,10
